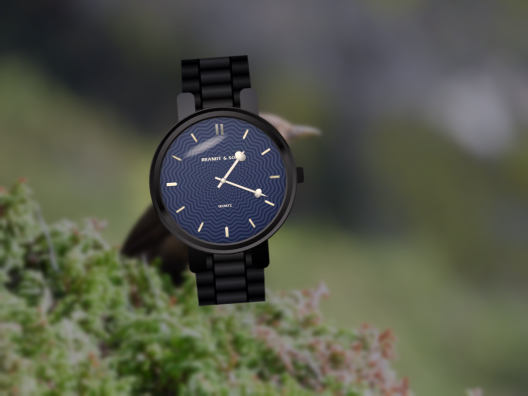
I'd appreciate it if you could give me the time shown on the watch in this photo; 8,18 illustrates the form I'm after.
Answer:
1,19
